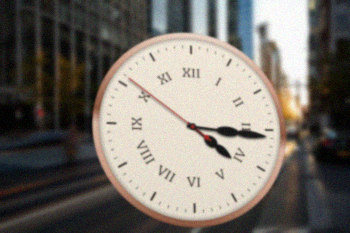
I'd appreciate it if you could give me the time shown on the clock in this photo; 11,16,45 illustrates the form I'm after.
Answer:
4,15,51
